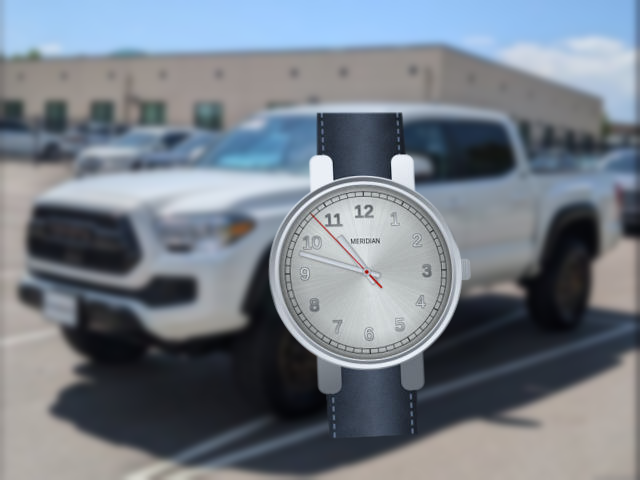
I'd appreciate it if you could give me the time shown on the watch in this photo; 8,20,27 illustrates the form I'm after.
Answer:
10,47,53
